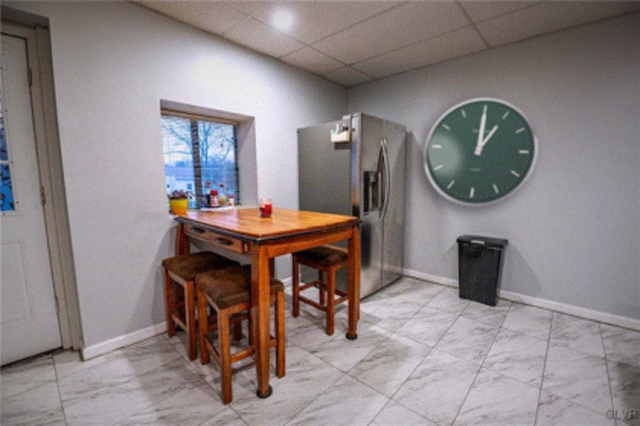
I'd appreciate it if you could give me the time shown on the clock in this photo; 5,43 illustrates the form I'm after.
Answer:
1,00
